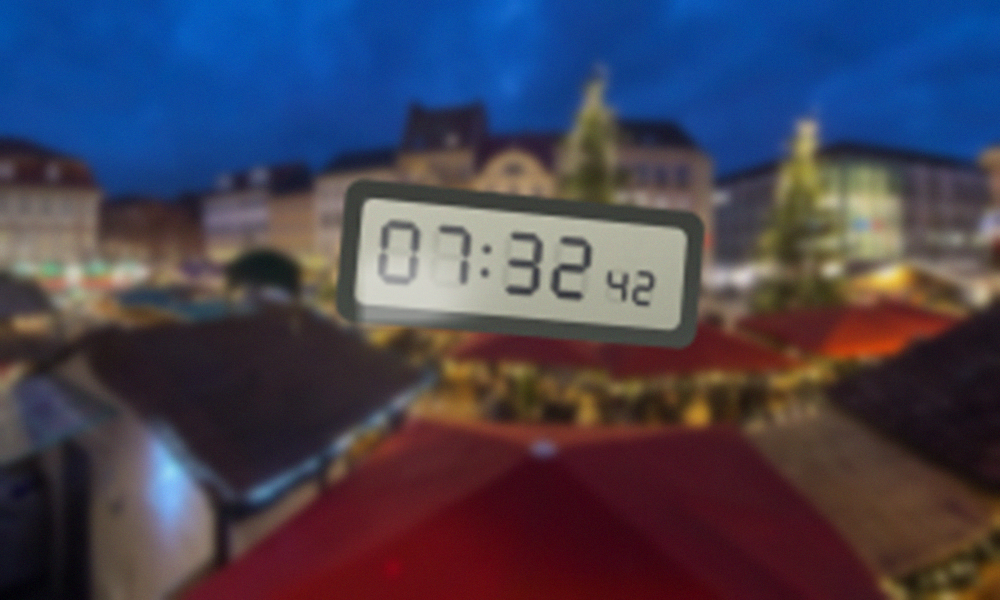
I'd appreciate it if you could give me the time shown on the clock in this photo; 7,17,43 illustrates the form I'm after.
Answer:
7,32,42
